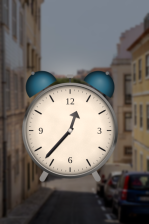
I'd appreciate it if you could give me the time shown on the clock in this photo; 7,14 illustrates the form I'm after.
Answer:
12,37
